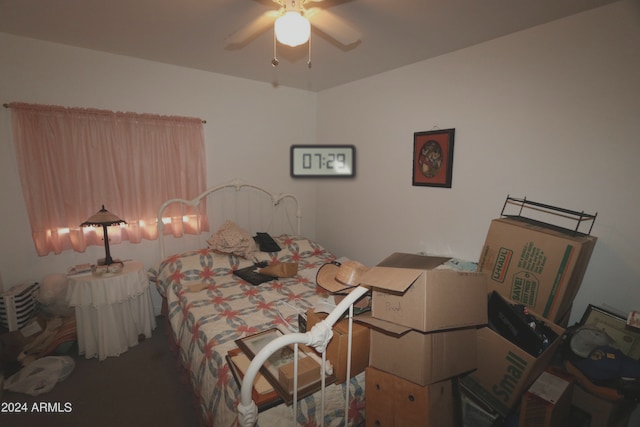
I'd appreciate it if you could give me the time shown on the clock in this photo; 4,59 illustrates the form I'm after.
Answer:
7,29
